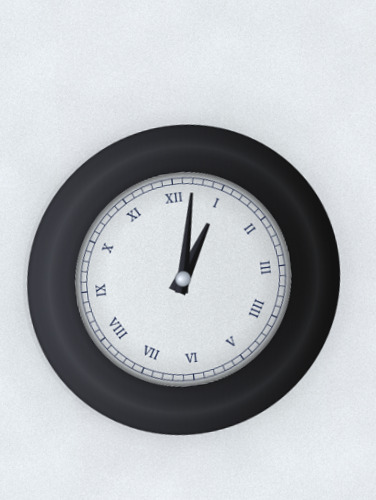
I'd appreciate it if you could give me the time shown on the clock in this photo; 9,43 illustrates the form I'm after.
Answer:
1,02
